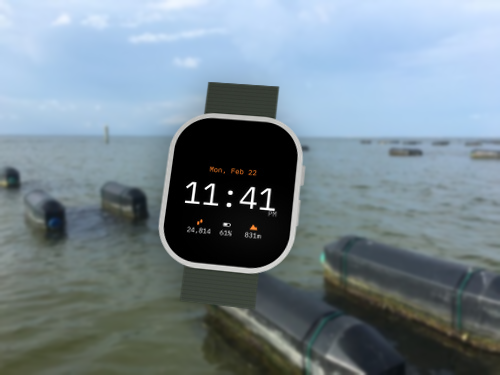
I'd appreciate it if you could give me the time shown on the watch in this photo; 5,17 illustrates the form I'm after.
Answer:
11,41
